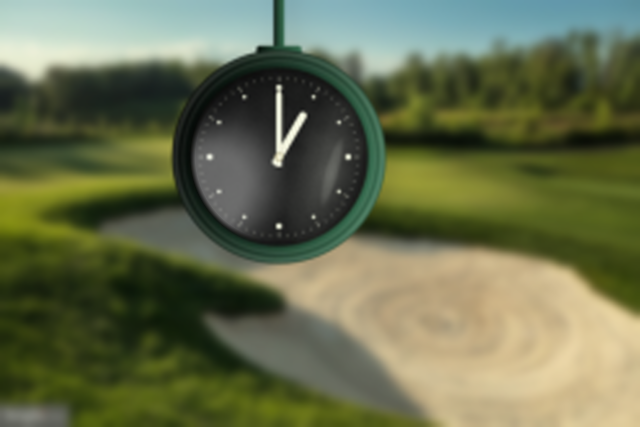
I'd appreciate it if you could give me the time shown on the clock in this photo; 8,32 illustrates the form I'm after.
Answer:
1,00
